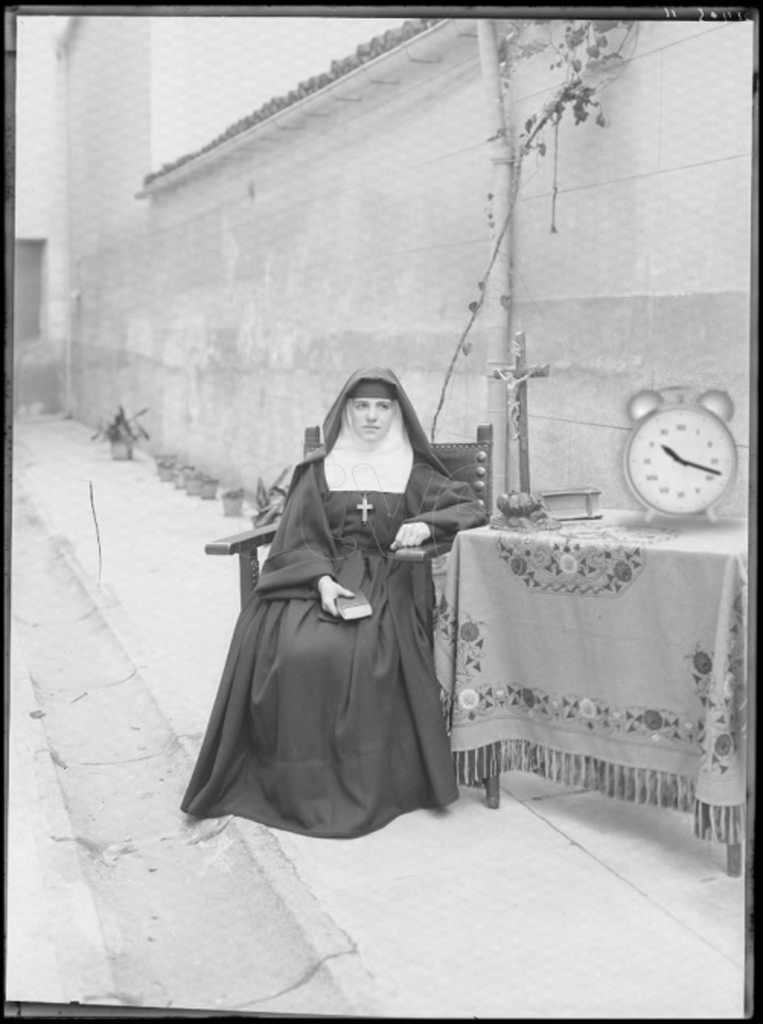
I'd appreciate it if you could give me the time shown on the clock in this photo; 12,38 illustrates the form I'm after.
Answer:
10,18
